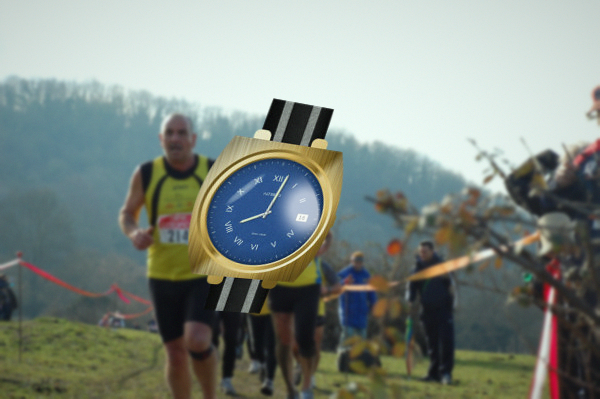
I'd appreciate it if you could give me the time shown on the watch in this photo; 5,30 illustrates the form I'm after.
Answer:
8,02
